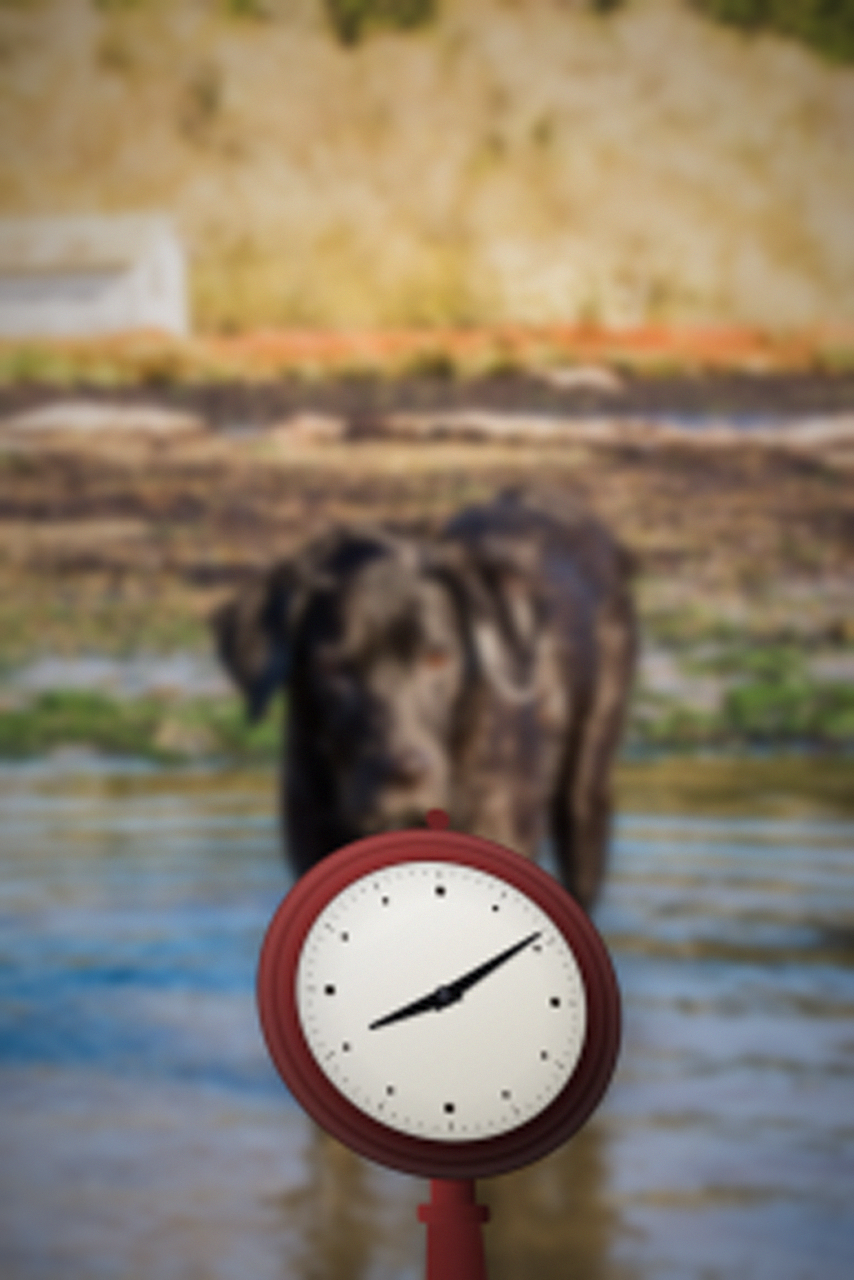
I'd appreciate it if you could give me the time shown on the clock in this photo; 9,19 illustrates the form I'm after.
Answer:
8,09
